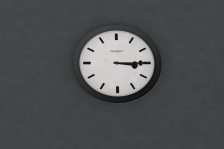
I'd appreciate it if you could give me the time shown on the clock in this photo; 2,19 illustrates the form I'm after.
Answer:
3,15
